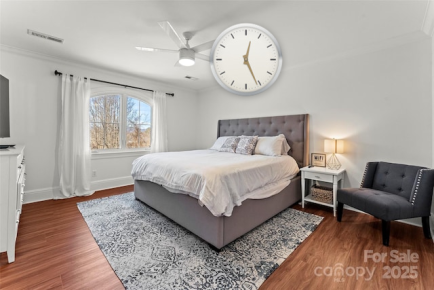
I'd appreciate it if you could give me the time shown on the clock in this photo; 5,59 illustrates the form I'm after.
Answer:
12,26
